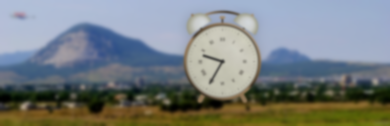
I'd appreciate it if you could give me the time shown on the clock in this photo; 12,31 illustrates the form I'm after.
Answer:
9,35
